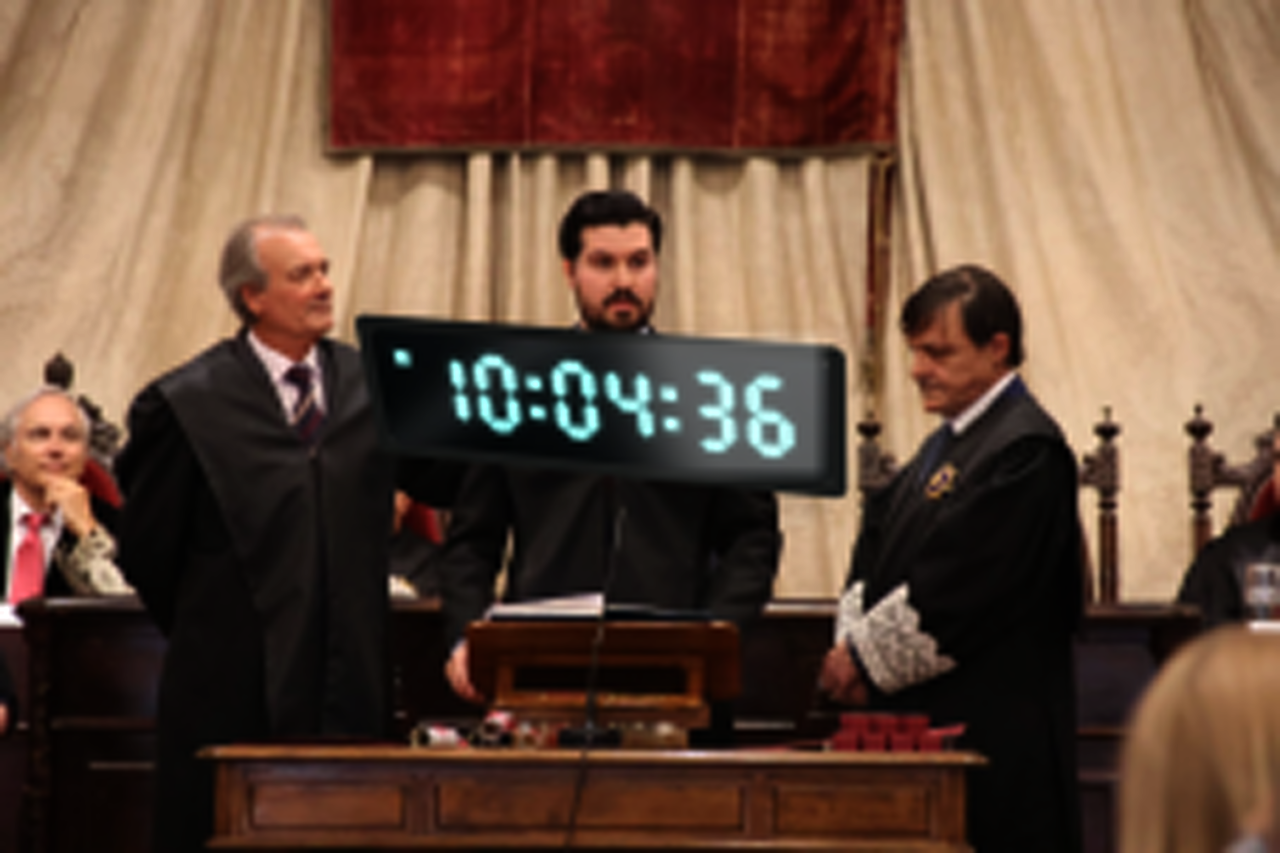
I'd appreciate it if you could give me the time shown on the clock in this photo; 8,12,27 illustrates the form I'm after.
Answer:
10,04,36
